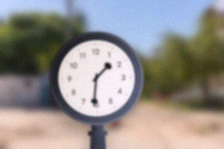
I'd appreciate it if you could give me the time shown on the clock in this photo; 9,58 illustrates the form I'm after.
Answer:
1,31
